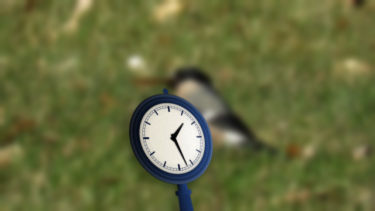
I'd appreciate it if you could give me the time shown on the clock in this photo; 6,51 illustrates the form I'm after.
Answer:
1,27
